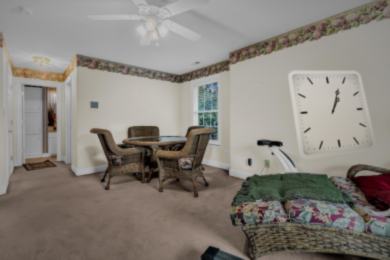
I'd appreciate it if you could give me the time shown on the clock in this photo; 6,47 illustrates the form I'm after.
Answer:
1,04
